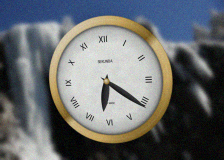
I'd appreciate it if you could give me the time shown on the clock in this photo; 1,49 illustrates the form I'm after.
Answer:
6,21
